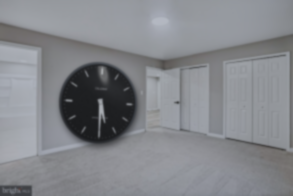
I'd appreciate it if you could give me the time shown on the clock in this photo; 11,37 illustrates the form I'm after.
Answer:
5,30
